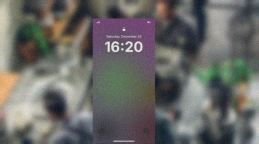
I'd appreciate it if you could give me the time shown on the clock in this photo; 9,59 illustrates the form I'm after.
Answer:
16,20
